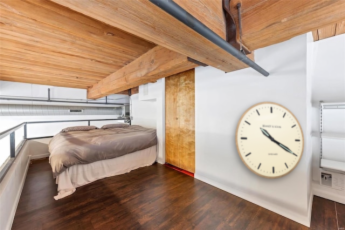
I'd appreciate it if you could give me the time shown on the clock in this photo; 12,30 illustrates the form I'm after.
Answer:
10,20
